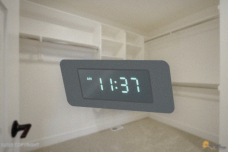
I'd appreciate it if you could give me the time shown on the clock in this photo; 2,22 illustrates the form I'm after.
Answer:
11,37
